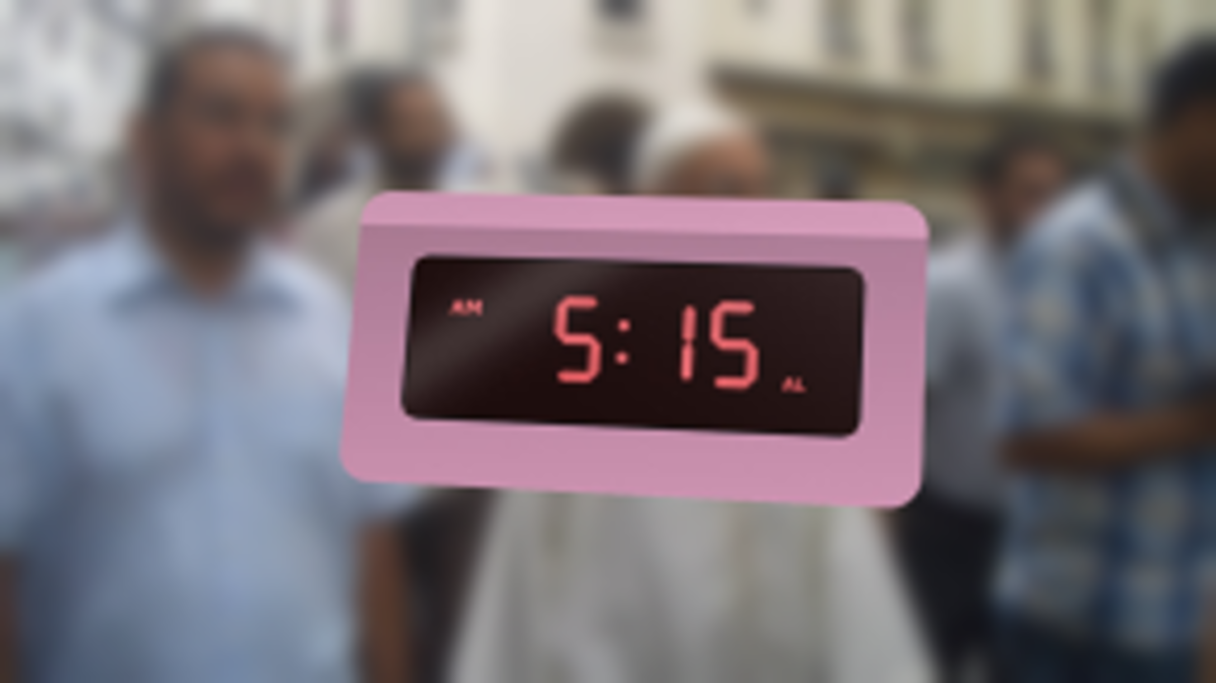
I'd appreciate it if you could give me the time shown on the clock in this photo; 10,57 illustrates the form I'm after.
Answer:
5,15
